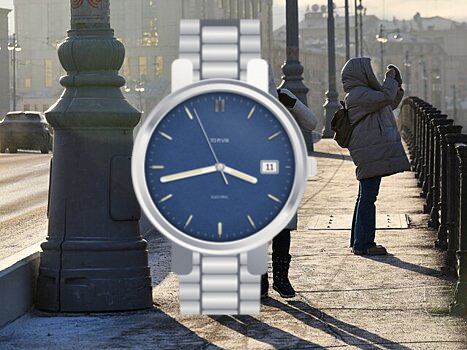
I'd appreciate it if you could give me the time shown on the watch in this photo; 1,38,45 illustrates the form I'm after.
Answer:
3,42,56
